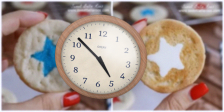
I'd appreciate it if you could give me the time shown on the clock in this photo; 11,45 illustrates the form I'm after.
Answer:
4,52
